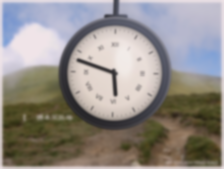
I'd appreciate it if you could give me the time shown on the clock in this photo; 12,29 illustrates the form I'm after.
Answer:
5,48
